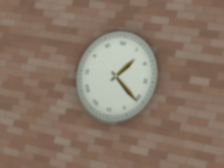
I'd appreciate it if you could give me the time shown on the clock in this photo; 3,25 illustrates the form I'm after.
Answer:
1,21
